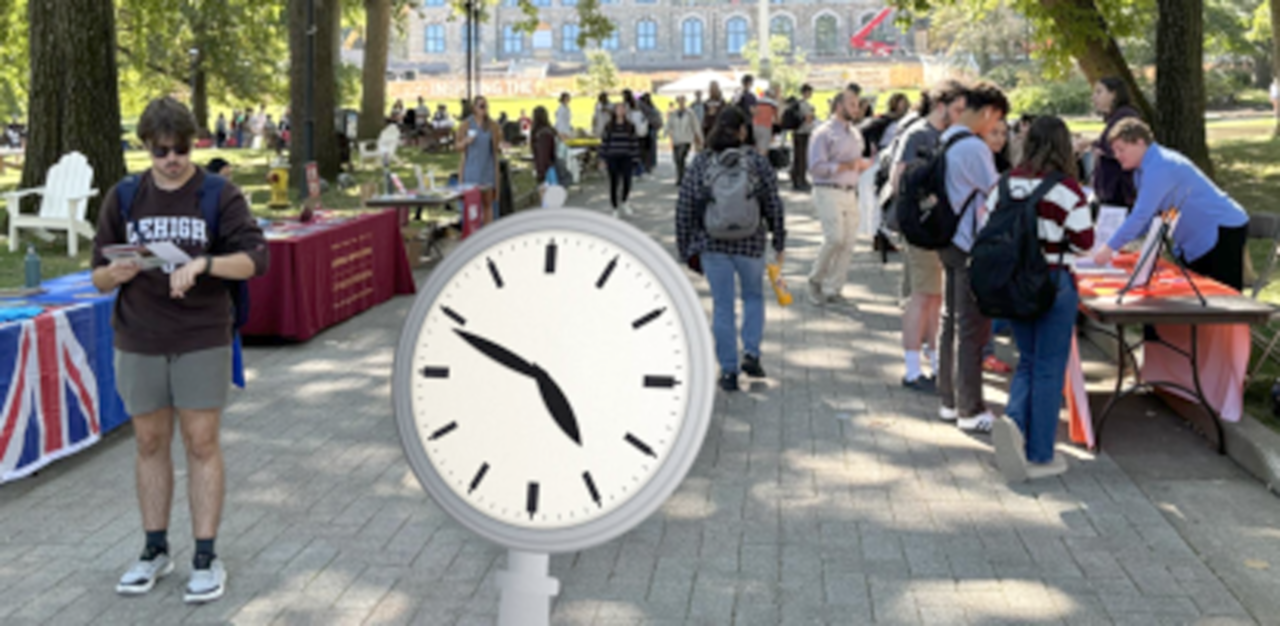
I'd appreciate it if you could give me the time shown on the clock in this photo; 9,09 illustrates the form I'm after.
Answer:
4,49
